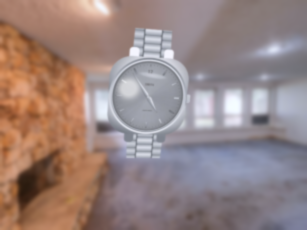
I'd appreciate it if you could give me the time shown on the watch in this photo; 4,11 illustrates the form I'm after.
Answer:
4,54
